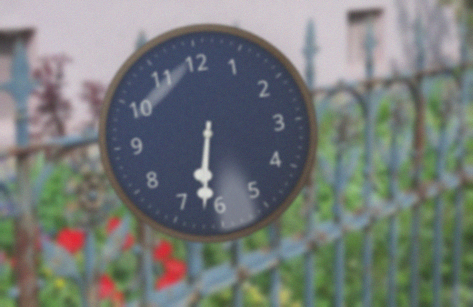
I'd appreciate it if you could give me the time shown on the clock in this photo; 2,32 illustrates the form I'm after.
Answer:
6,32
